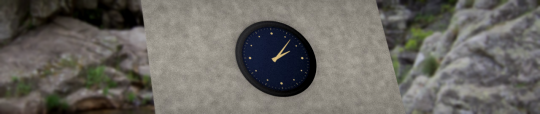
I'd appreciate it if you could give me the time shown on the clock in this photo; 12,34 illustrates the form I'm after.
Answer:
2,07
